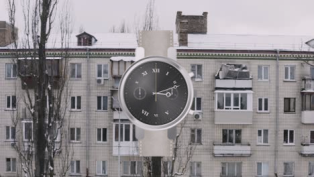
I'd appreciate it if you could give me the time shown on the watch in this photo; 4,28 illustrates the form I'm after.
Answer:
3,12
